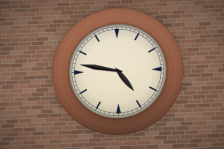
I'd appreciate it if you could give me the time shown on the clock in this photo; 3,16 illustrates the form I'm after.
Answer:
4,47
